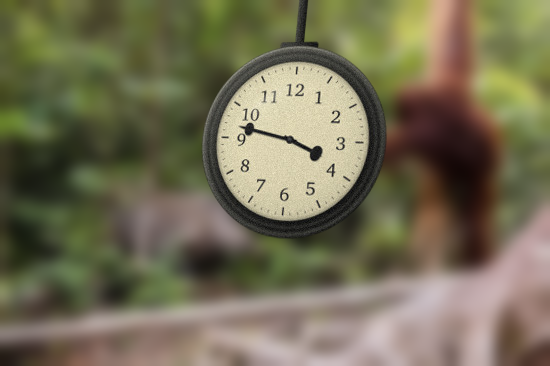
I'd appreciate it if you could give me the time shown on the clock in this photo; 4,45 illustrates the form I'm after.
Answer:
3,47
